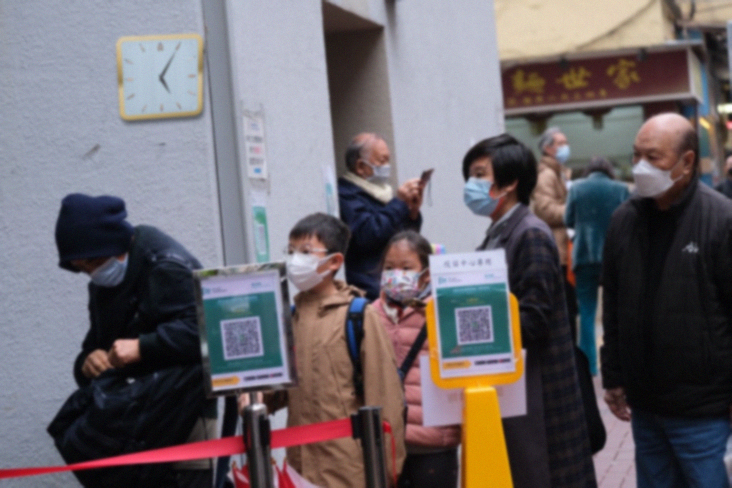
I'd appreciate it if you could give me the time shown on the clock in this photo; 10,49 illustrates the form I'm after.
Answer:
5,05
